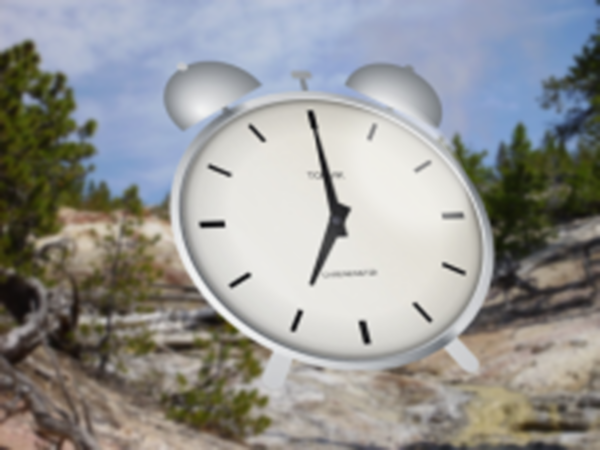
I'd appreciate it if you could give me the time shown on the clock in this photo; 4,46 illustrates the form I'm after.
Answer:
7,00
